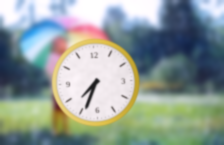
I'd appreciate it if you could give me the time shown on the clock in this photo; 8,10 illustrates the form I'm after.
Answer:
7,34
